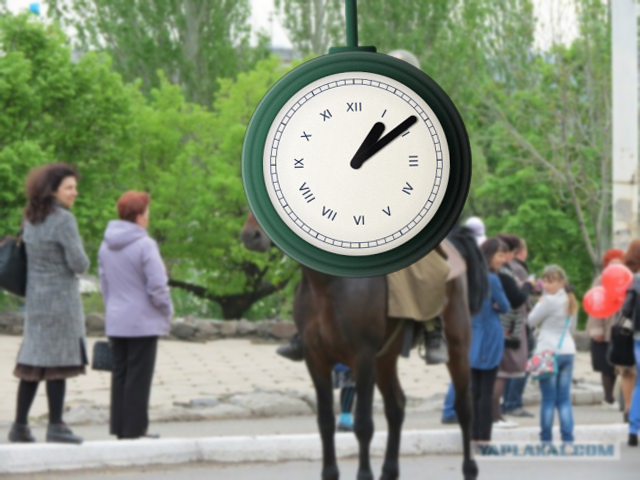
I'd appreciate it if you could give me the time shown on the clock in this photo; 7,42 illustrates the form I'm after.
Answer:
1,09
